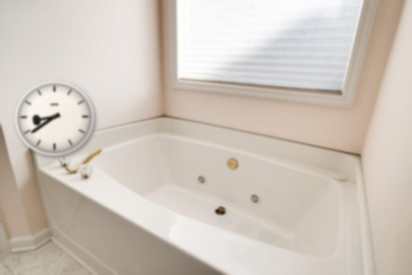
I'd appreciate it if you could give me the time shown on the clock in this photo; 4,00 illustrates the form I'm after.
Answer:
8,39
